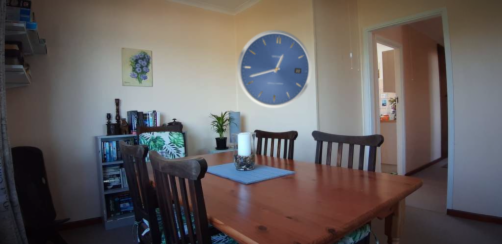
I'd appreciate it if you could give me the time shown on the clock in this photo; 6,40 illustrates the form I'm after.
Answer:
12,42
